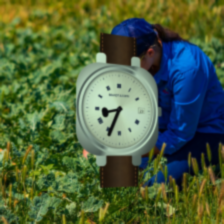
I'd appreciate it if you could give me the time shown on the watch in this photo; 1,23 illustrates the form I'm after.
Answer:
8,34
